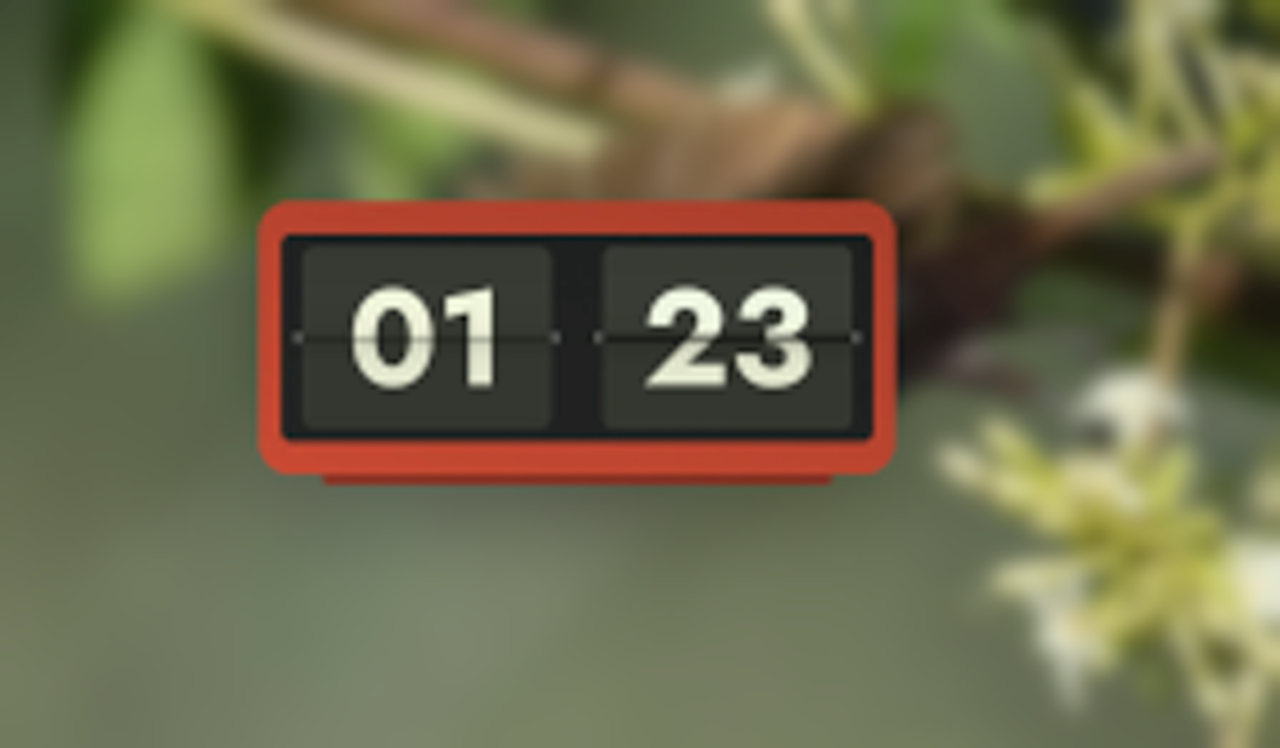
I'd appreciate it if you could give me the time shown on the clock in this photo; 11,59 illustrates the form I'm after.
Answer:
1,23
